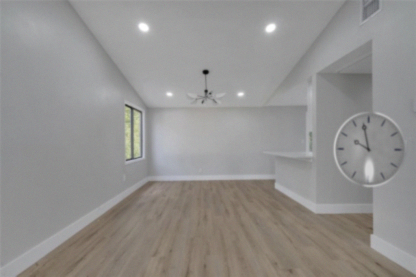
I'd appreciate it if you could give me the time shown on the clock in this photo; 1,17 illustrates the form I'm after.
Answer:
9,58
